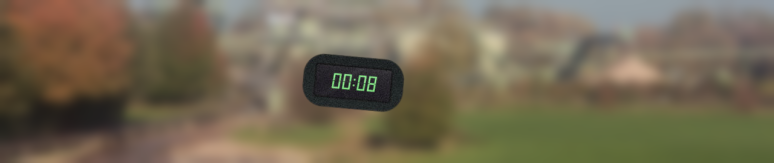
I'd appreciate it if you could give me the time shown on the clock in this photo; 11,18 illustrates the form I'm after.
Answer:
0,08
